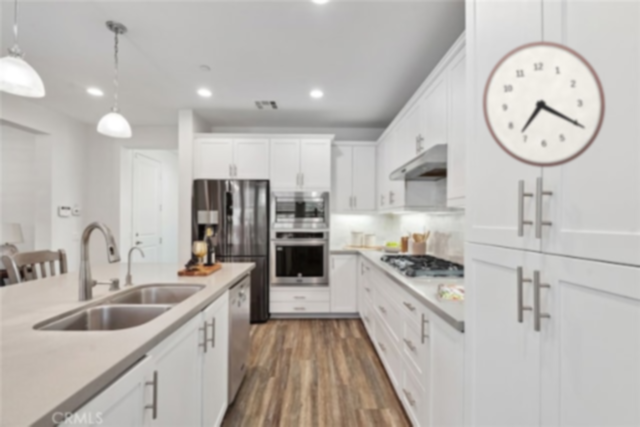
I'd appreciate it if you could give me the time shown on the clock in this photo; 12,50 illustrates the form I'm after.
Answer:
7,20
